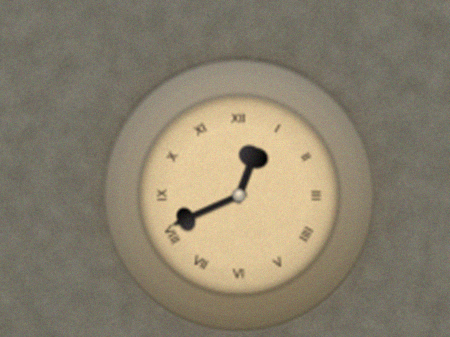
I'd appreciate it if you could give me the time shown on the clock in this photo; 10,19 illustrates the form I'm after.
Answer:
12,41
